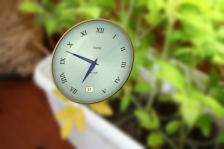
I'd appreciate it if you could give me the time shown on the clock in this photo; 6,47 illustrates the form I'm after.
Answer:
6,48
